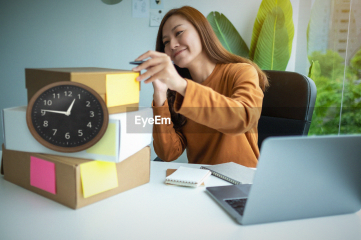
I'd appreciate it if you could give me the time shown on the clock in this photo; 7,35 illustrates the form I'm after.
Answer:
12,46
